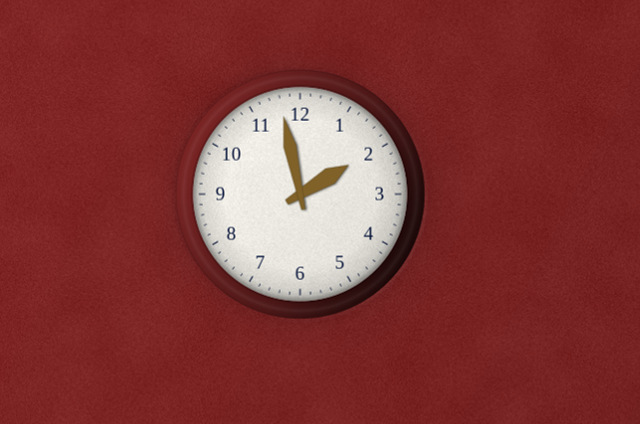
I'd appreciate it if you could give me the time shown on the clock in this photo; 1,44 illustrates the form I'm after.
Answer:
1,58
